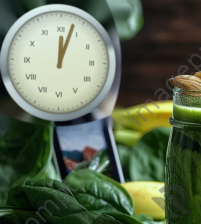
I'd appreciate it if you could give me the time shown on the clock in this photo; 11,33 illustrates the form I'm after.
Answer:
12,03
